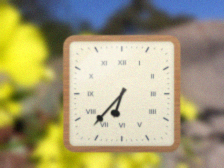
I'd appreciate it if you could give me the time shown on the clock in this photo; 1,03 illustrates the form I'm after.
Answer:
6,37
